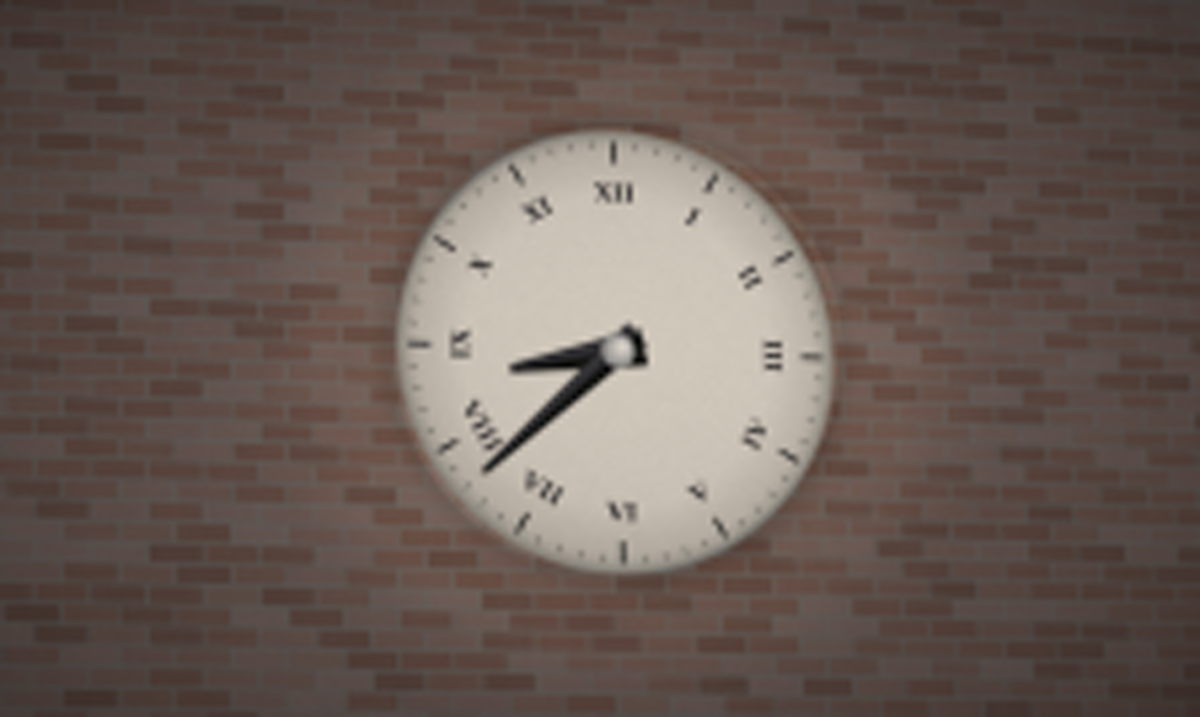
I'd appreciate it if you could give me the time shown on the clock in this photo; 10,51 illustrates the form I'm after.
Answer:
8,38
